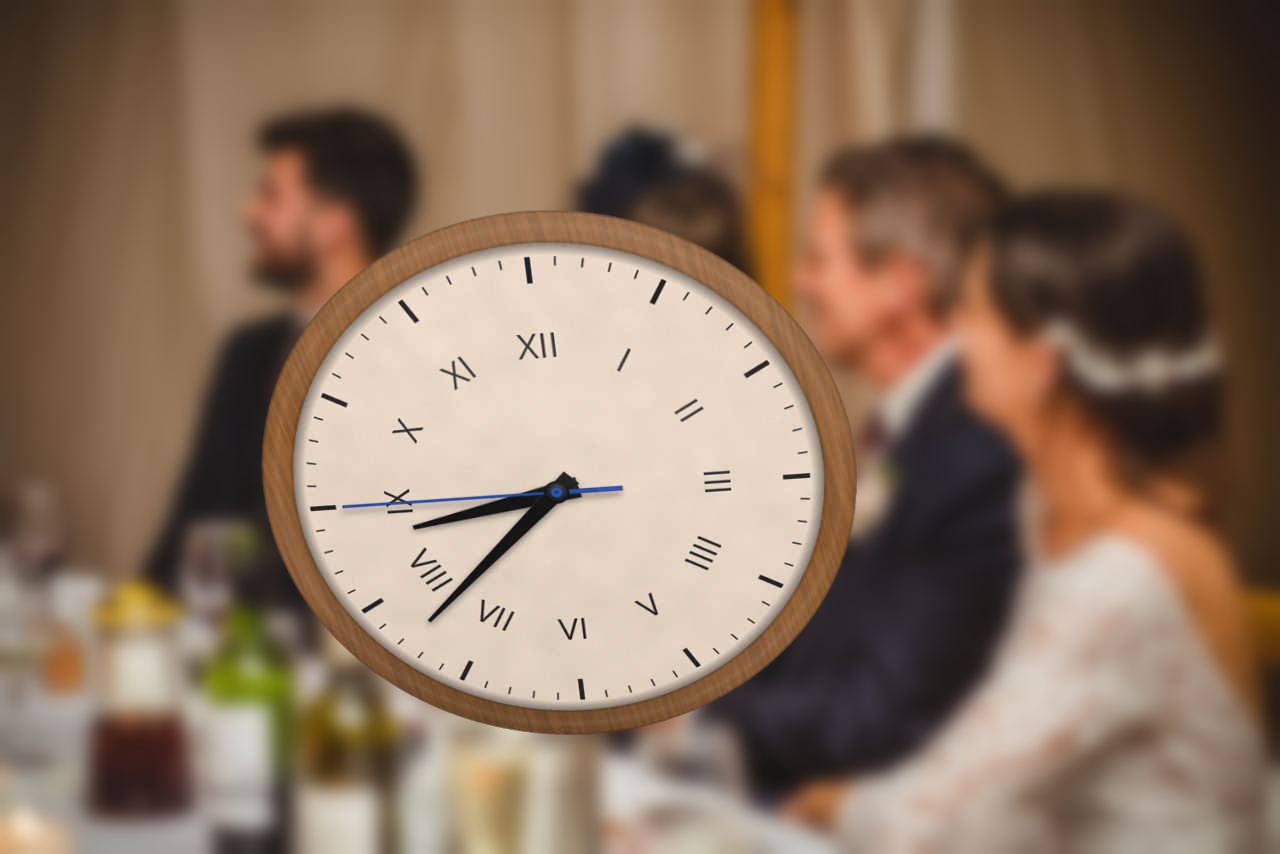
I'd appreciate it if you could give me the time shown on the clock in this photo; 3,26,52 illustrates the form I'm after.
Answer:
8,37,45
